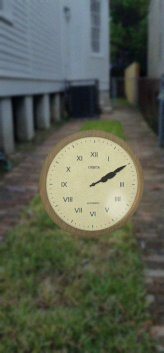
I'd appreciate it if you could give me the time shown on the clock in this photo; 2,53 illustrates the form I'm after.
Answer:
2,10
